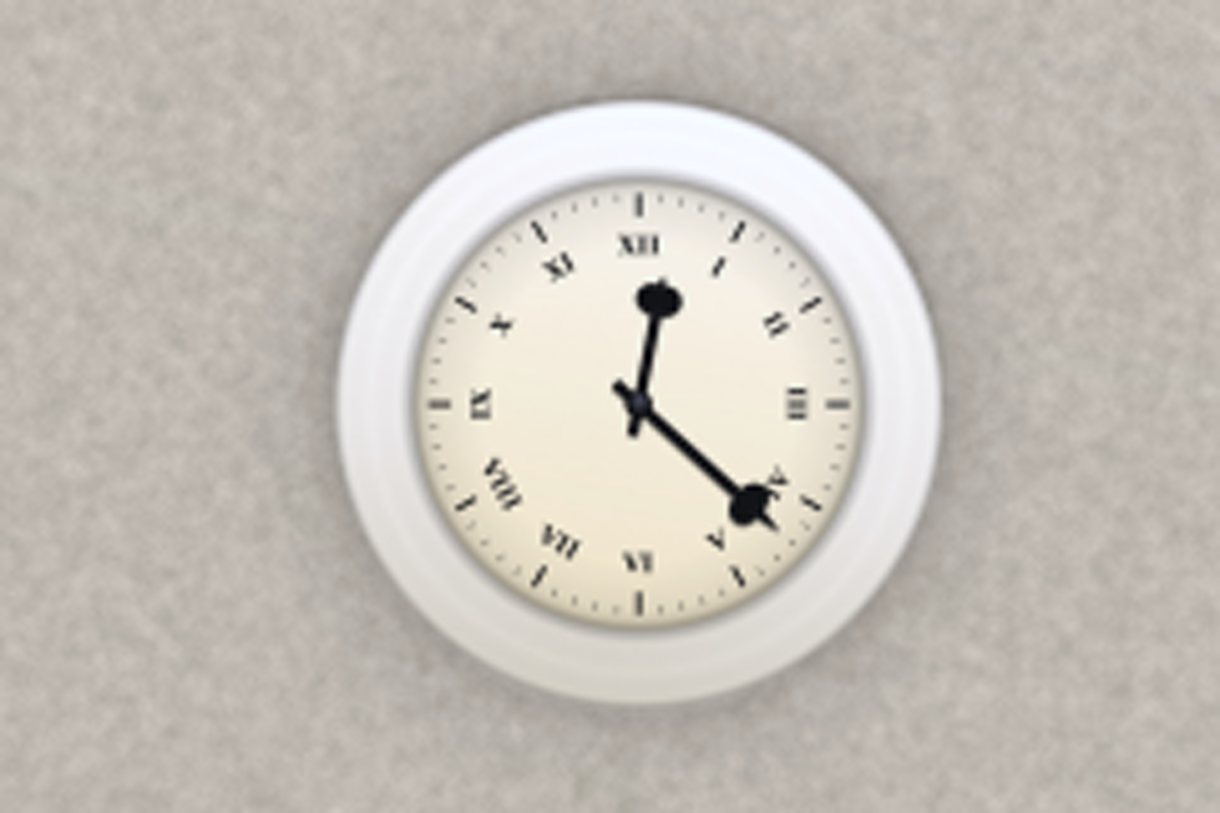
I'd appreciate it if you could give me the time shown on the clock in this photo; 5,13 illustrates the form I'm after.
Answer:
12,22
